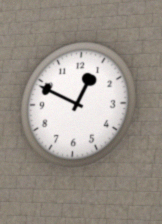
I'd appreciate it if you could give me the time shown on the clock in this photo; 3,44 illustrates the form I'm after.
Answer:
12,49
